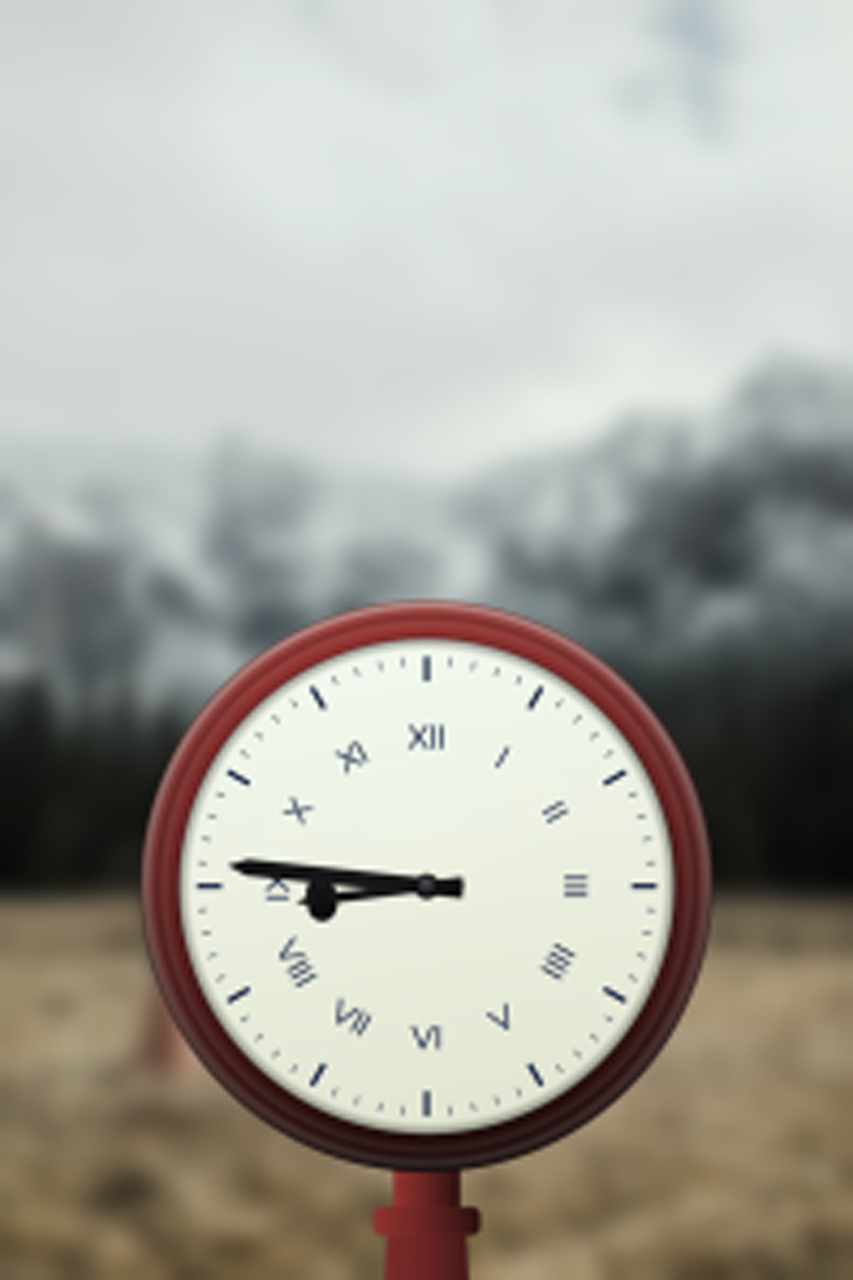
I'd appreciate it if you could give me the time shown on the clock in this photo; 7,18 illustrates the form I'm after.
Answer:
8,46
